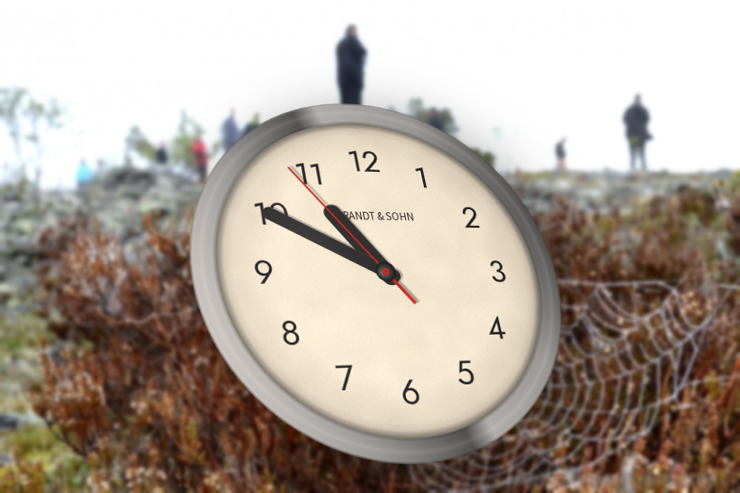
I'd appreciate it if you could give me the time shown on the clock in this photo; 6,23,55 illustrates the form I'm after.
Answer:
10,49,54
